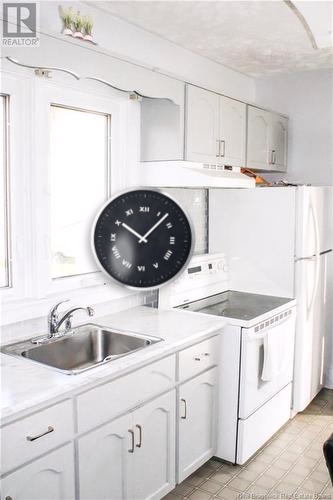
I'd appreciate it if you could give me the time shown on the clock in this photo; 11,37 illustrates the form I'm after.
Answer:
10,07
